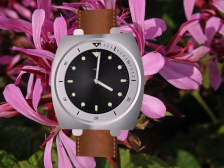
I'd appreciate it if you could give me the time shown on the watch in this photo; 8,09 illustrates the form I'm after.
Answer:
4,01
